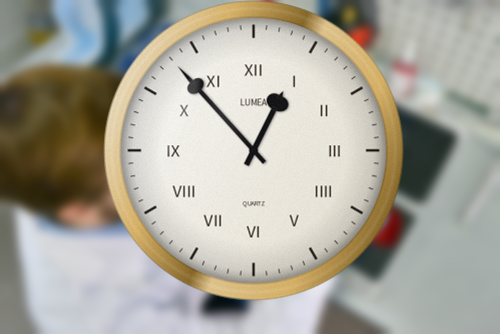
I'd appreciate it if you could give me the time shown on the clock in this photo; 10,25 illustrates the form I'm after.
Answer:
12,53
